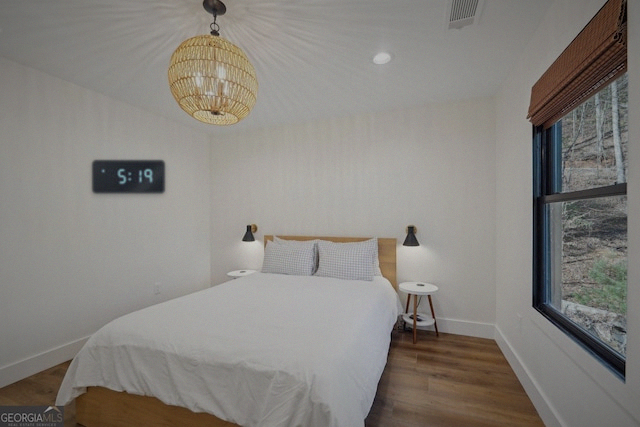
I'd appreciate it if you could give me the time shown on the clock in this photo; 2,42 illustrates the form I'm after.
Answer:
5,19
